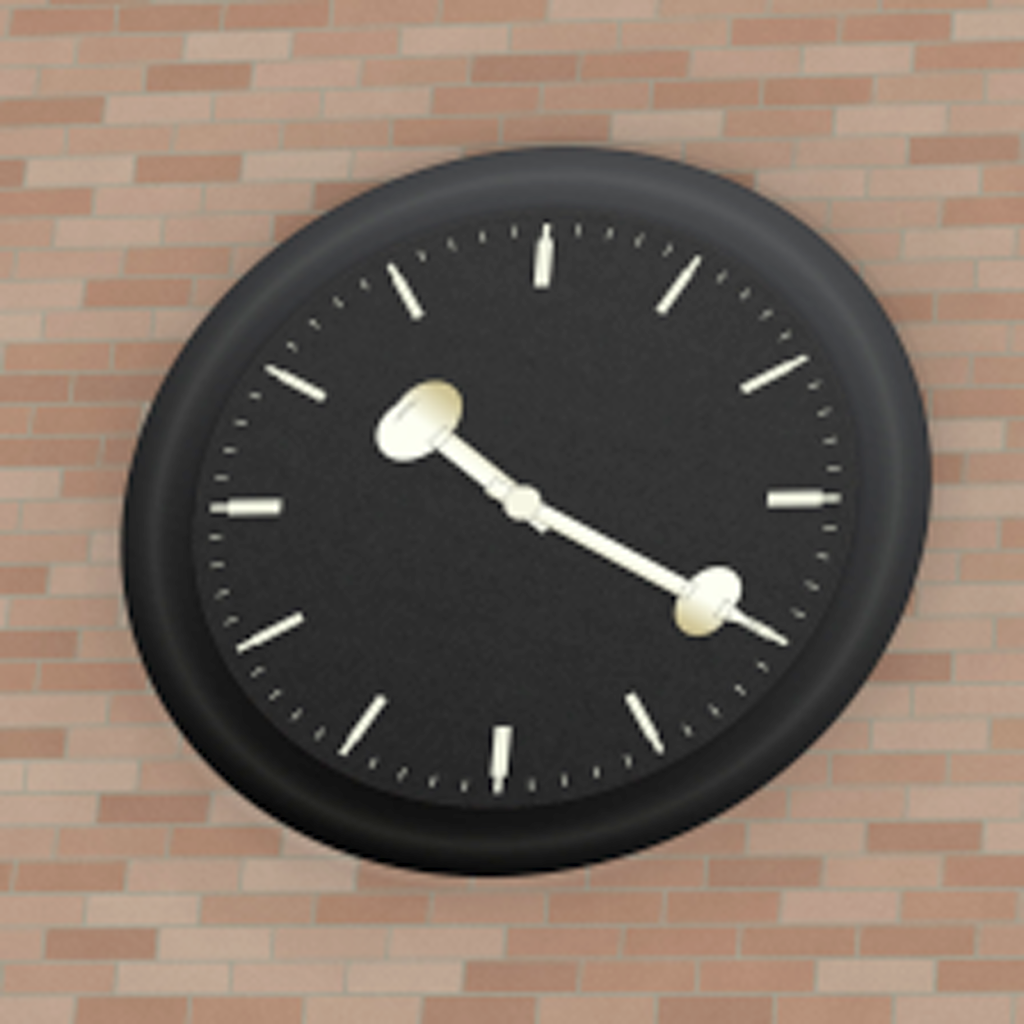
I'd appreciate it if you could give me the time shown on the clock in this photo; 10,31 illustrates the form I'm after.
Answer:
10,20
